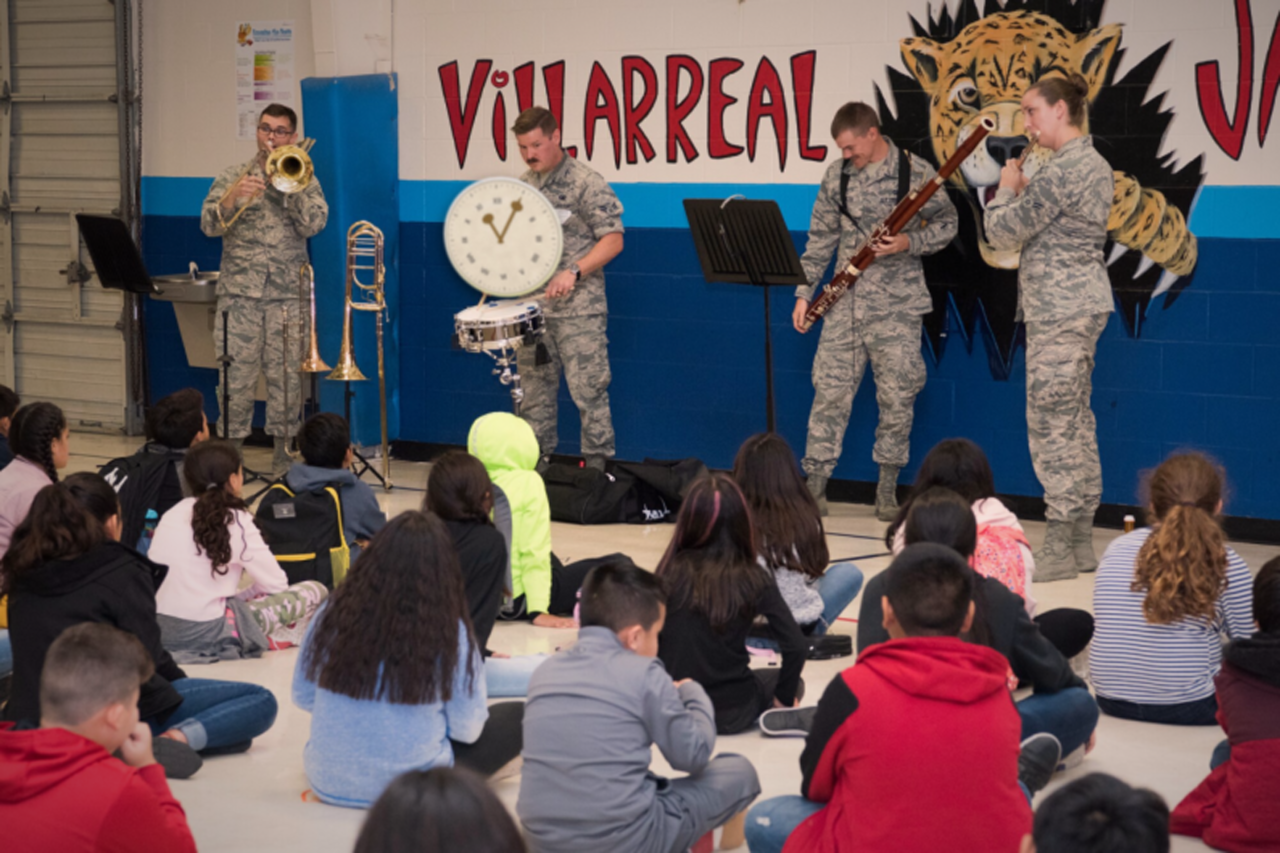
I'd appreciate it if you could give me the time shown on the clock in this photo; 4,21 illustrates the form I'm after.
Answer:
11,05
